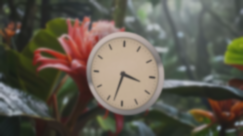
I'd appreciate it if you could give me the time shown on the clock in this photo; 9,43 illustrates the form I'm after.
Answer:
3,33
